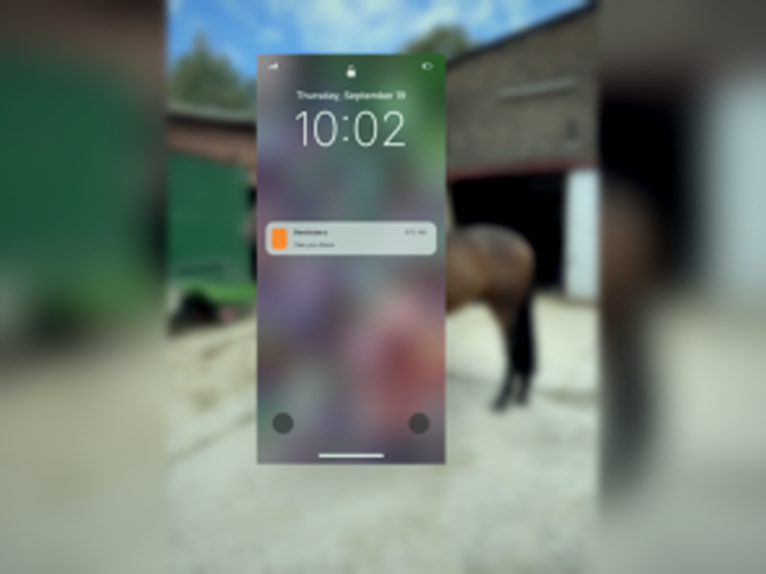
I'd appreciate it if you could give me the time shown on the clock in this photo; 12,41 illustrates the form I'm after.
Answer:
10,02
